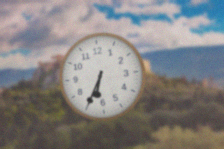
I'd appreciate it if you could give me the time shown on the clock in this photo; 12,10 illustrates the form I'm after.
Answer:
6,35
